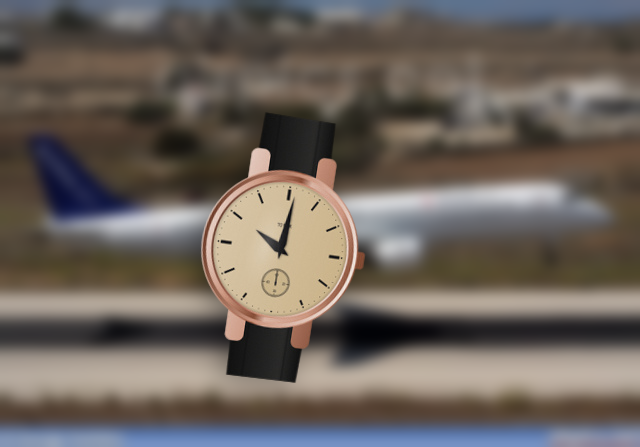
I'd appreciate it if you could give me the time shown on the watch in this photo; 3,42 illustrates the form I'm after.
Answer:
10,01
